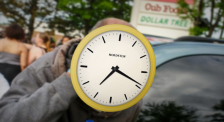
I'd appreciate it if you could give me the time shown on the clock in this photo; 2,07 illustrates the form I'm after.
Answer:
7,19
